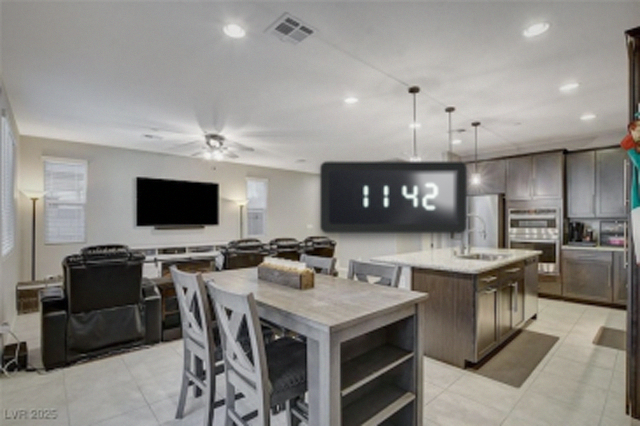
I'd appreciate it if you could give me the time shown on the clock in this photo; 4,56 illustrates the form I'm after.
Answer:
11,42
